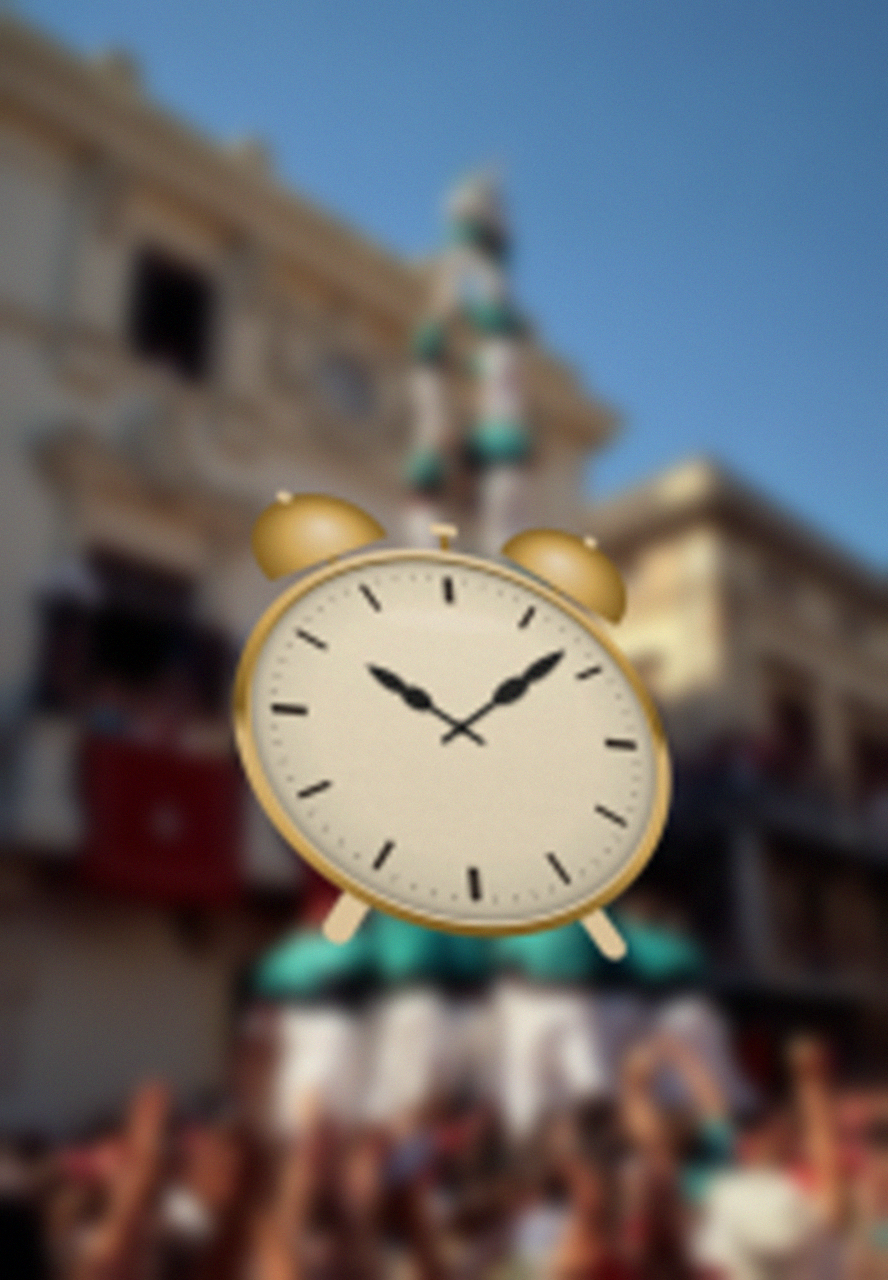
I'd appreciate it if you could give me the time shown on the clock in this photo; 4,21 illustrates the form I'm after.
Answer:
10,08
